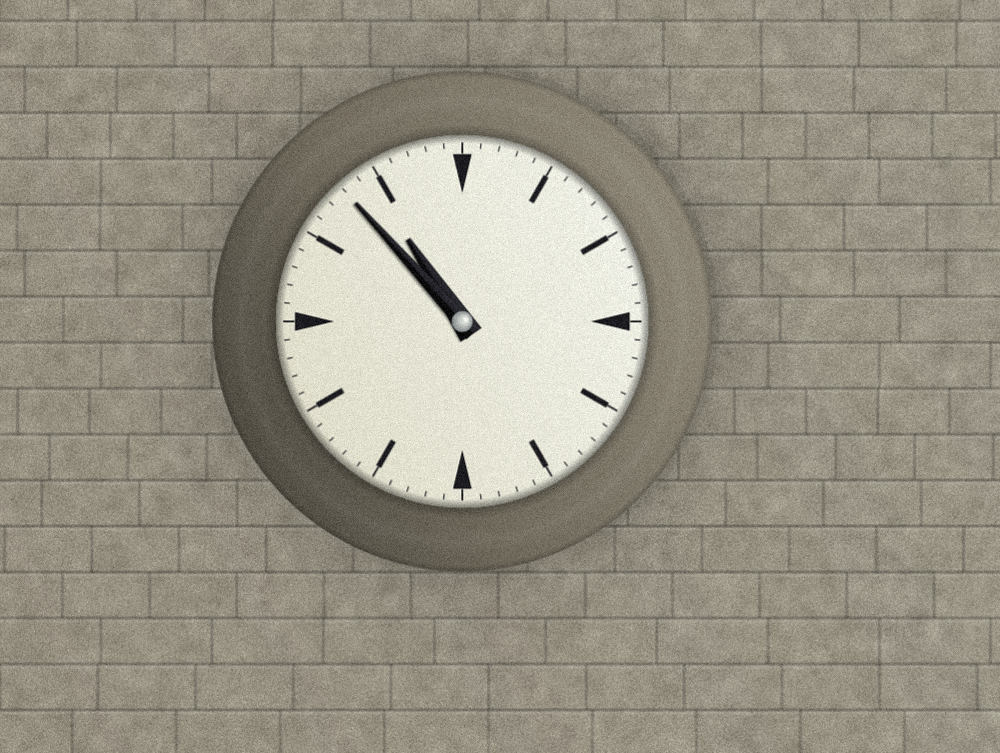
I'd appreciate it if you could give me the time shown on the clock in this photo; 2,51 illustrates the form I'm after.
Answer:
10,53
